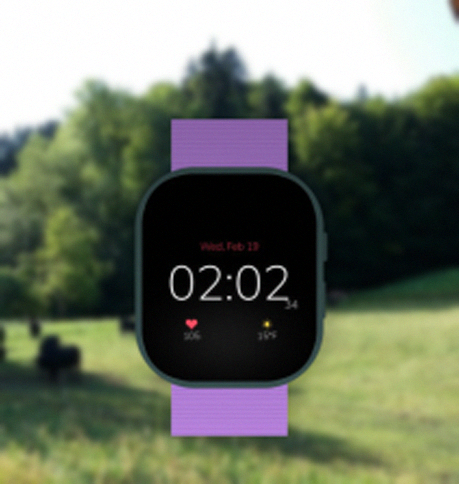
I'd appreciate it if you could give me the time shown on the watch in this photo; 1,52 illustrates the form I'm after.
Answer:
2,02
